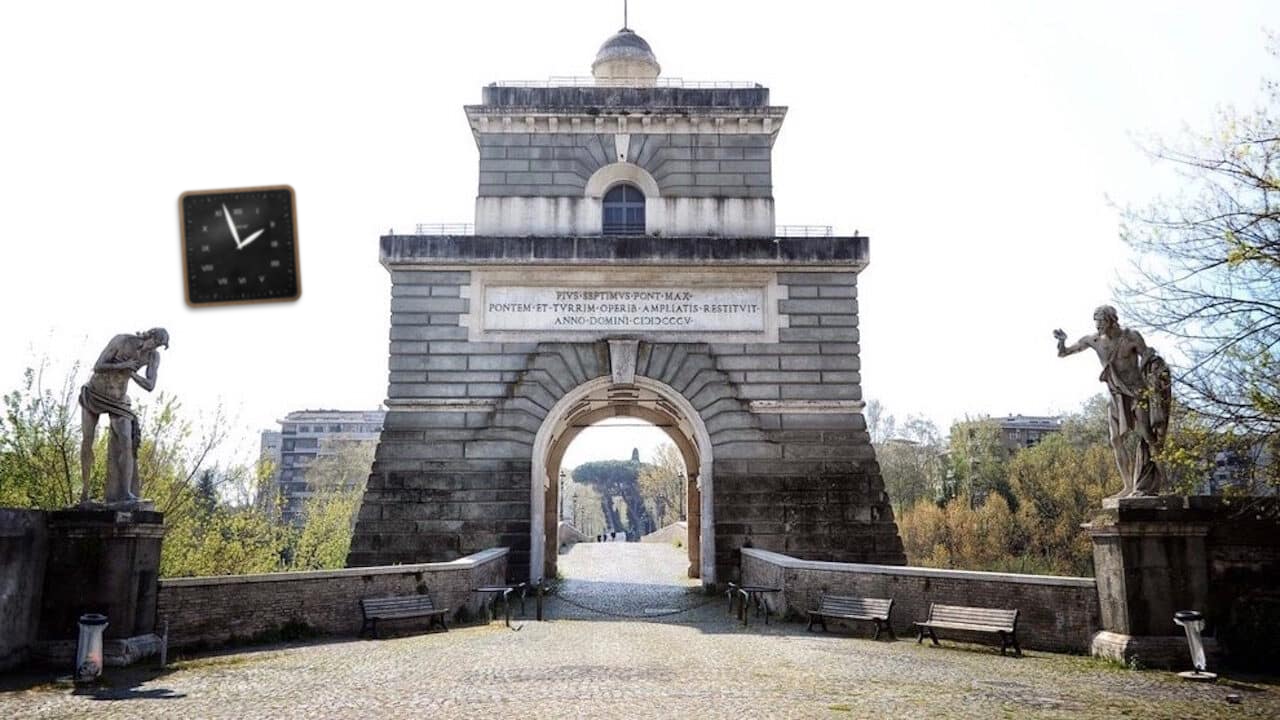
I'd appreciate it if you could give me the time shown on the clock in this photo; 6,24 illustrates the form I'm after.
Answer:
1,57
